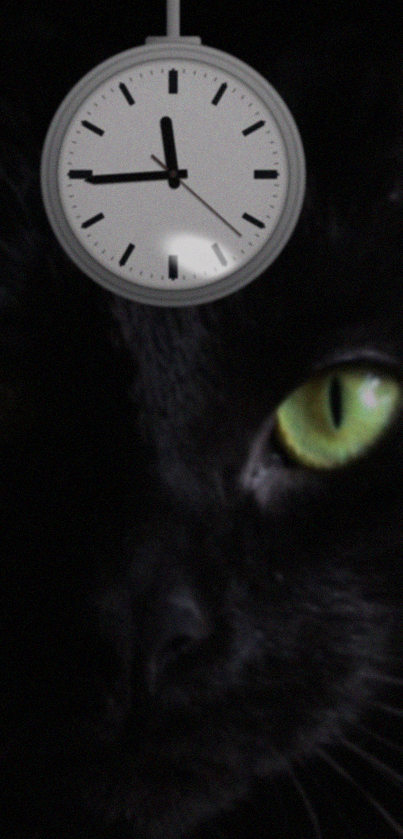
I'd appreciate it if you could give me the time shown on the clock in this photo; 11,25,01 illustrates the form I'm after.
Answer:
11,44,22
